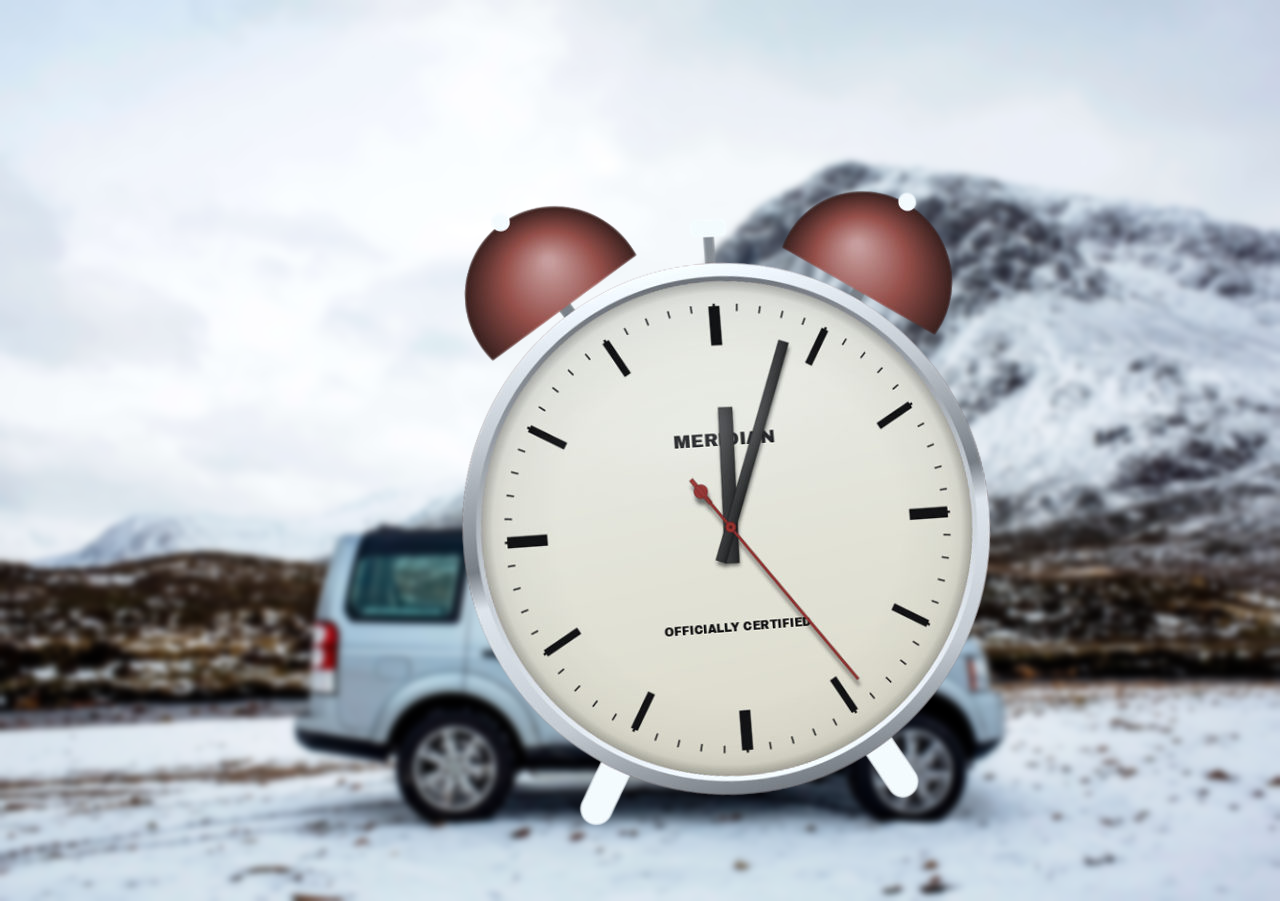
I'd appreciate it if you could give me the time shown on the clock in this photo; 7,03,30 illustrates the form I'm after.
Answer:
12,03,24
